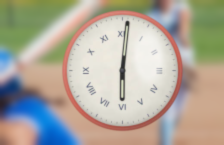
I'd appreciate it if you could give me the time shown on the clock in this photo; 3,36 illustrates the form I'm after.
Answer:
6,01
